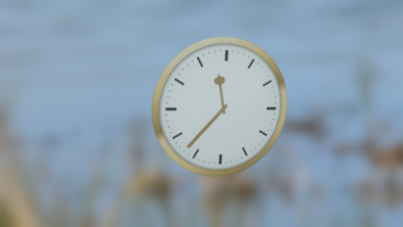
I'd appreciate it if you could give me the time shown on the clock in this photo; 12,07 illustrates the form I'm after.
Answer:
11,37
